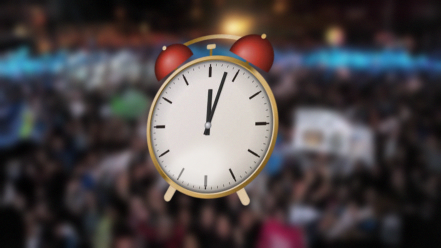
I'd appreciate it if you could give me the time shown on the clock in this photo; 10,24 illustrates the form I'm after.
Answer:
12,03
